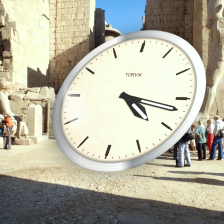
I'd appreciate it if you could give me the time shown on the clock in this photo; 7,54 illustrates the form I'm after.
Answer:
4,17
